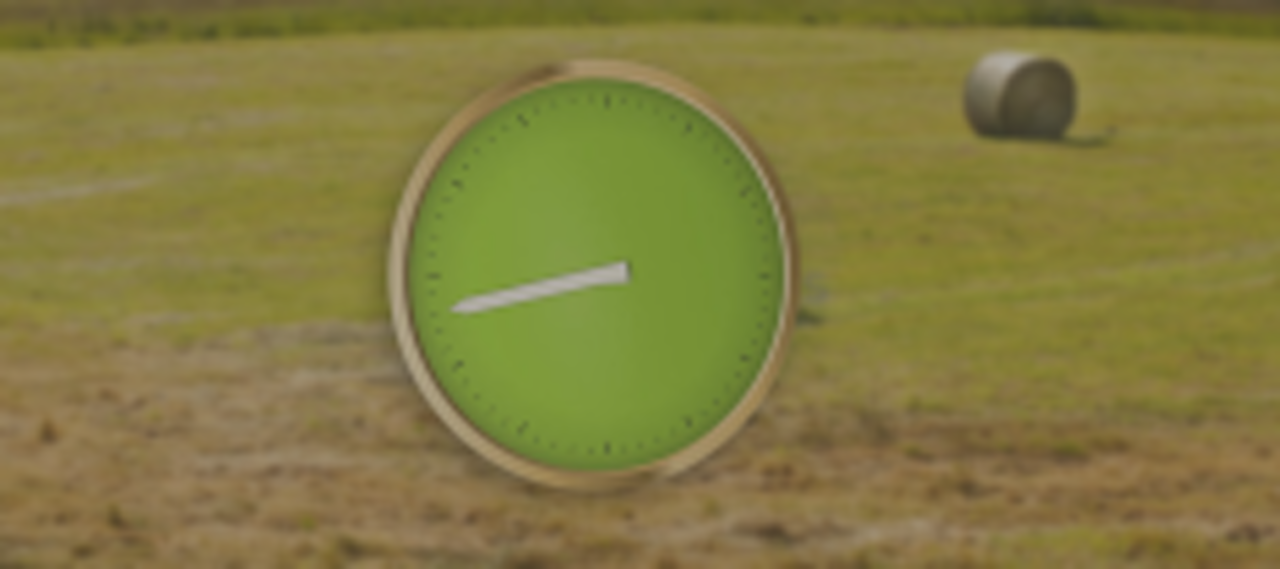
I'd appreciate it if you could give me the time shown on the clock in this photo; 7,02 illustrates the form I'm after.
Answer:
8,43
